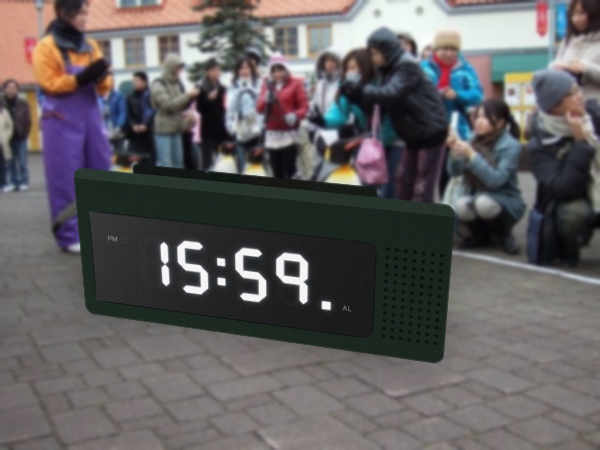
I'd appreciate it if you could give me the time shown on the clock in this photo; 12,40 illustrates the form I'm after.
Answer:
15,59
